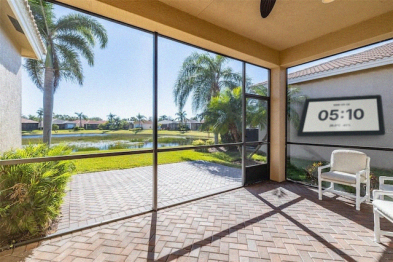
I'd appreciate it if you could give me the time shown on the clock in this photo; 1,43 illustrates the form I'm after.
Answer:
5,10
